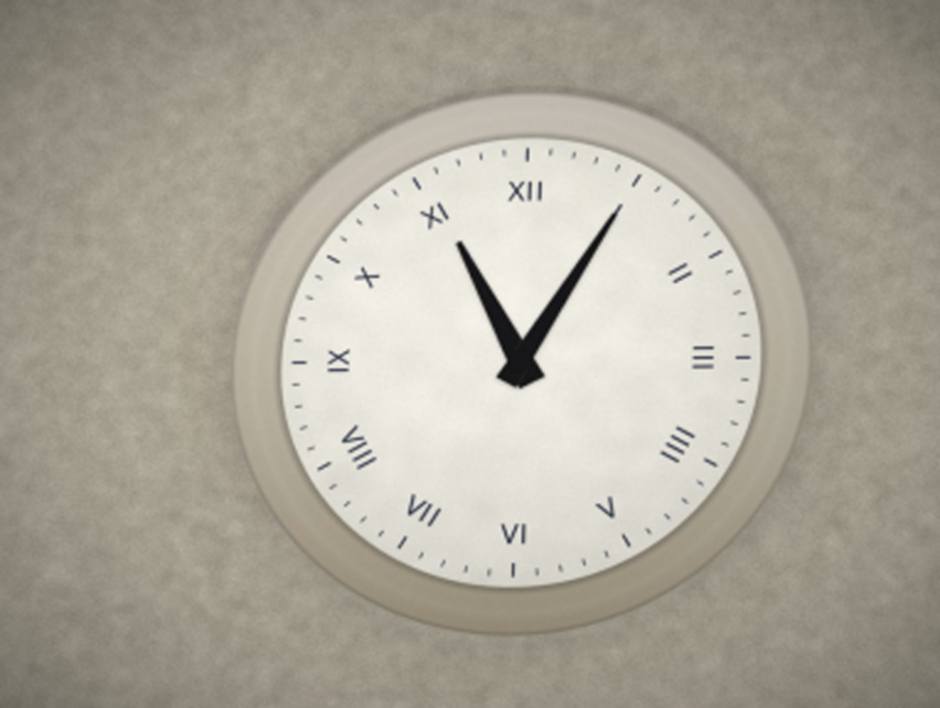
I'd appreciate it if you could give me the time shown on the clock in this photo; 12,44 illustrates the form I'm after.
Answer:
11,05
